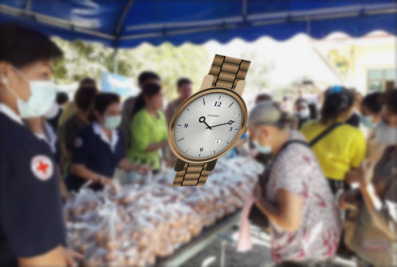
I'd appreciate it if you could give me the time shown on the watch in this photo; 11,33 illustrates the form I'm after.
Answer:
10,12
